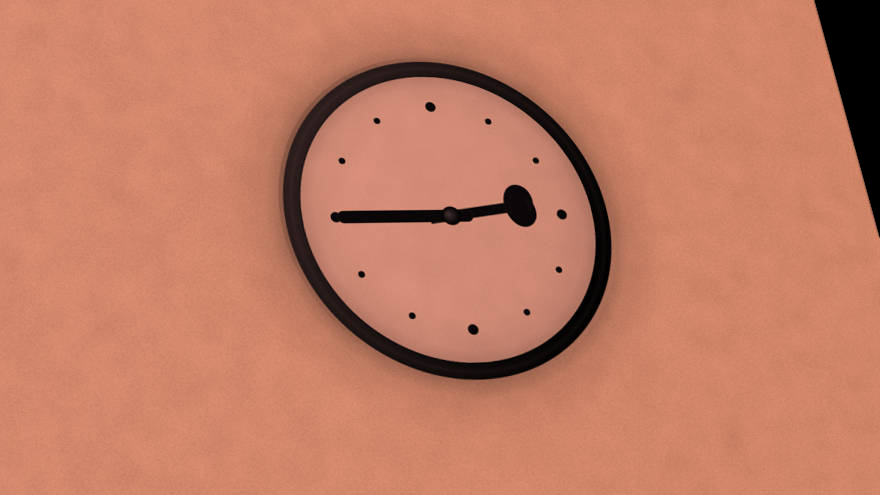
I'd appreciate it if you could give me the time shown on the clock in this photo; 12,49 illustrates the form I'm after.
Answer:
2,45
